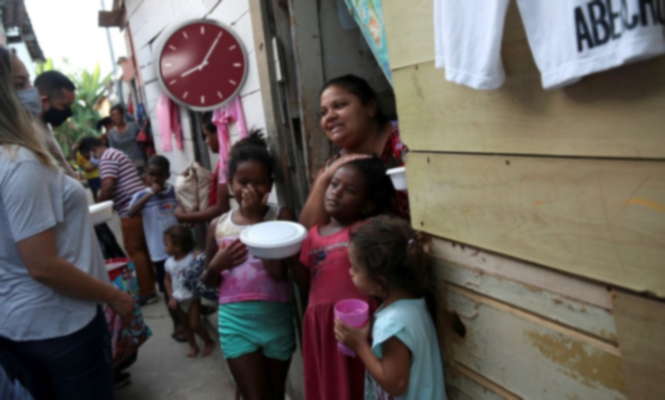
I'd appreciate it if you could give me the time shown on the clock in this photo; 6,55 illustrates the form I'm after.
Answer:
8,05
